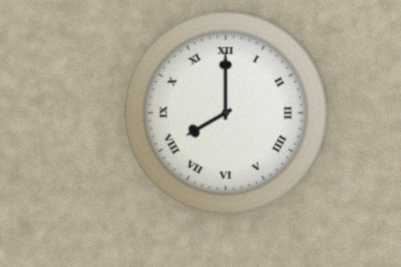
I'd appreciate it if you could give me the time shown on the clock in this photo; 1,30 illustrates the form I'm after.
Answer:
8,00
